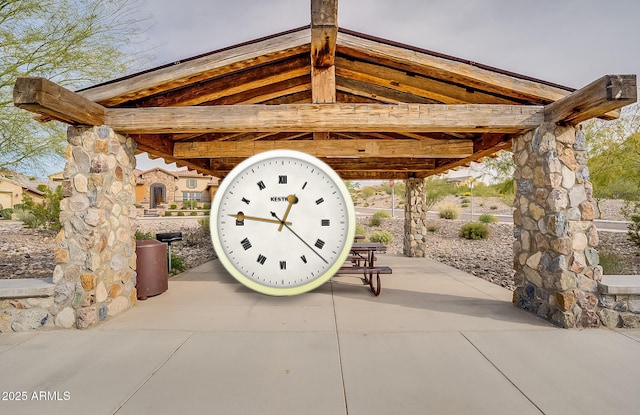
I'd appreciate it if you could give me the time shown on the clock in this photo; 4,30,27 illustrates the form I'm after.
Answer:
12,46,22
